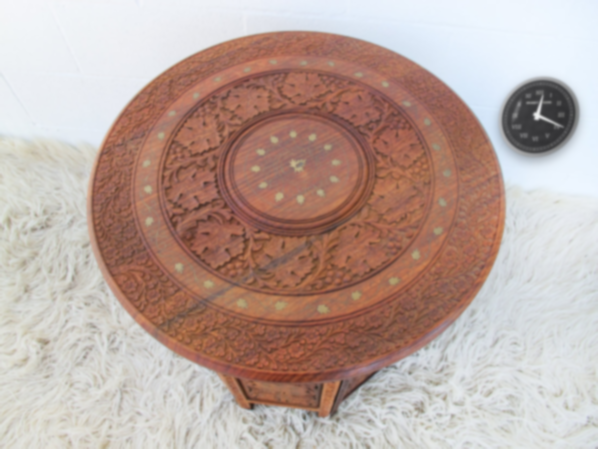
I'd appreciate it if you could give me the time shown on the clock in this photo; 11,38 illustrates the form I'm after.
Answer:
12,19
